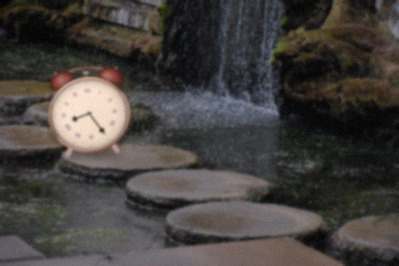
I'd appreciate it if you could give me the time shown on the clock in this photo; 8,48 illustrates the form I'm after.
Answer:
8,25
